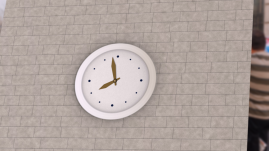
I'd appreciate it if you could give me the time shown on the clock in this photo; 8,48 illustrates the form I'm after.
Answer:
7,58
